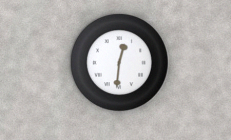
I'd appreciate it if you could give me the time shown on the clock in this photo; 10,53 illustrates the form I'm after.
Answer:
12,31
